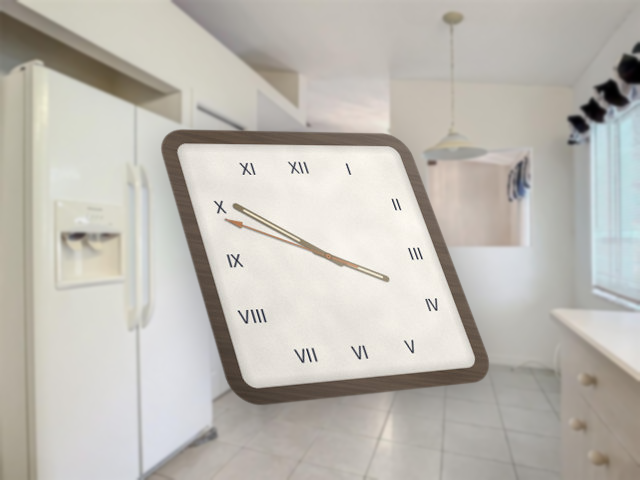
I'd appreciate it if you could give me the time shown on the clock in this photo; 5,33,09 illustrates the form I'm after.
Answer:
3,50,49
